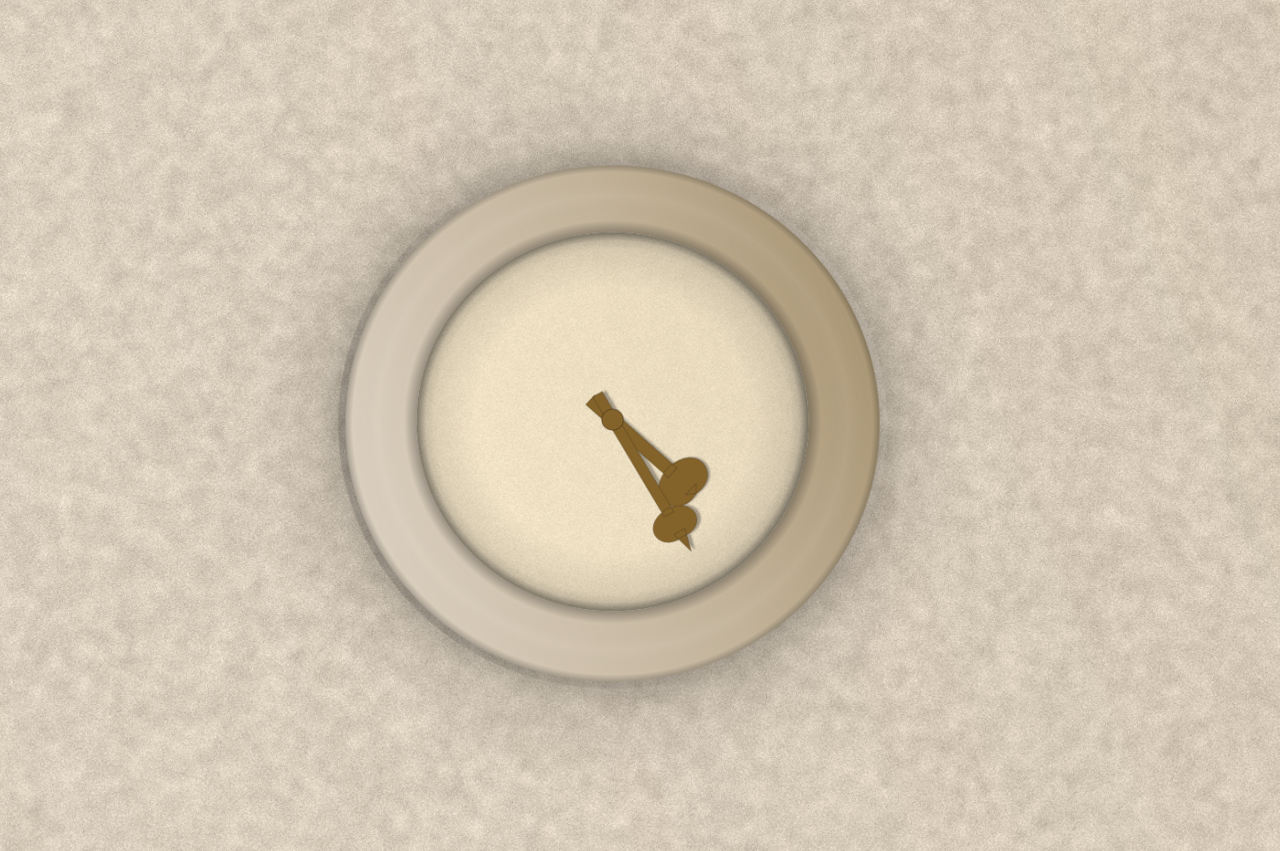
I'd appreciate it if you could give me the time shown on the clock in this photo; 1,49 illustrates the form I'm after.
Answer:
4,25
